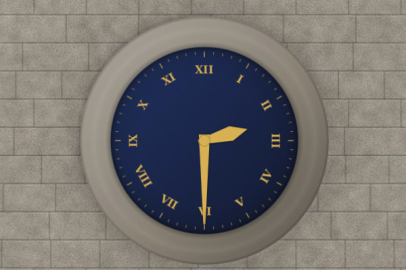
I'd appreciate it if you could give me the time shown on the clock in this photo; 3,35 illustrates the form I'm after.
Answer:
2,30
